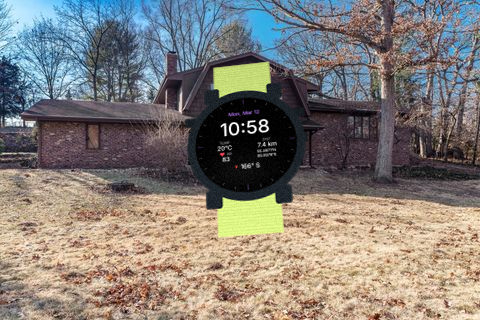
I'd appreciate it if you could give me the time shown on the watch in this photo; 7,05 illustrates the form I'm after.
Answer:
10,58
